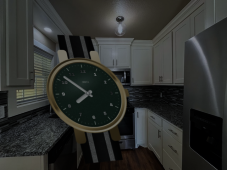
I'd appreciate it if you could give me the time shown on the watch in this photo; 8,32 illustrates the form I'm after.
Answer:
7,52
